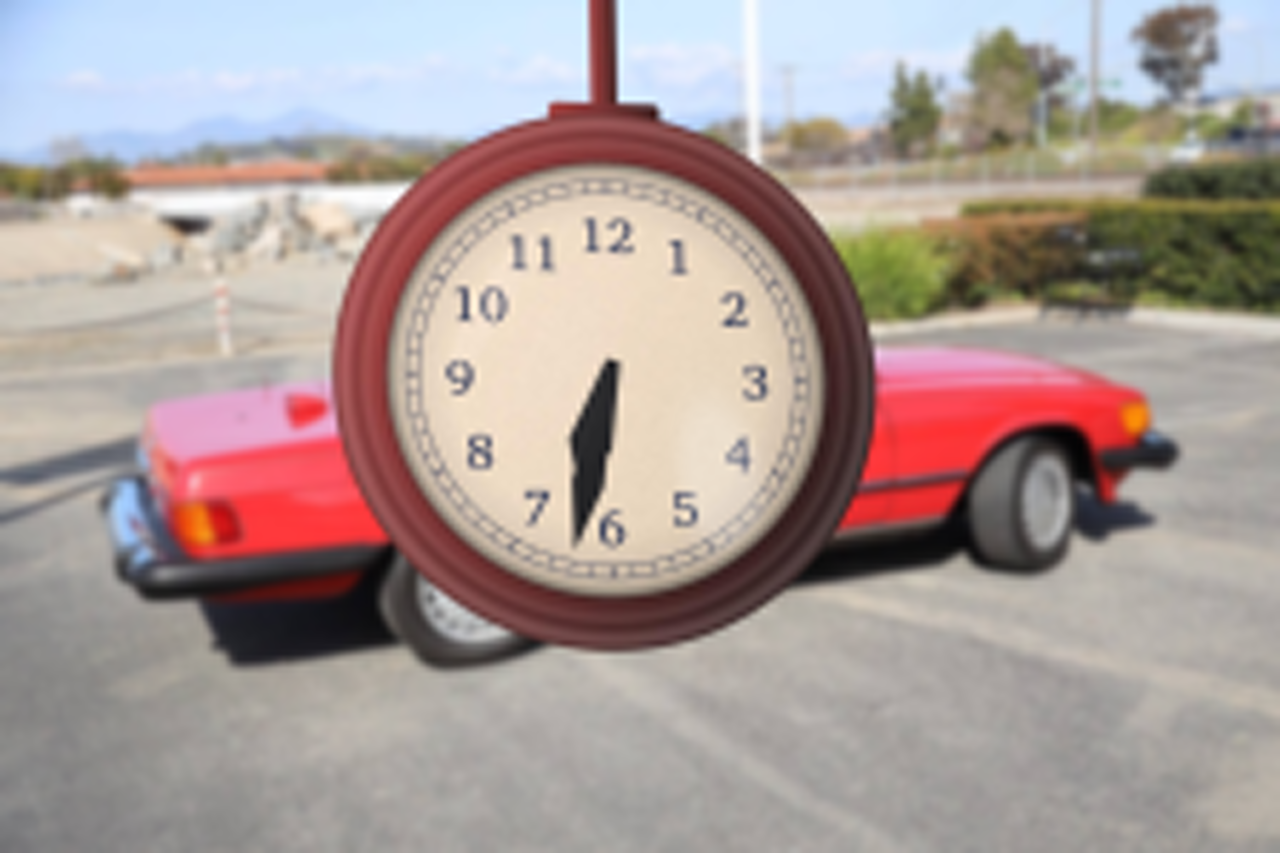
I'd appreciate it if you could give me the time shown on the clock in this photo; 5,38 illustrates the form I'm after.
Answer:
6,32
